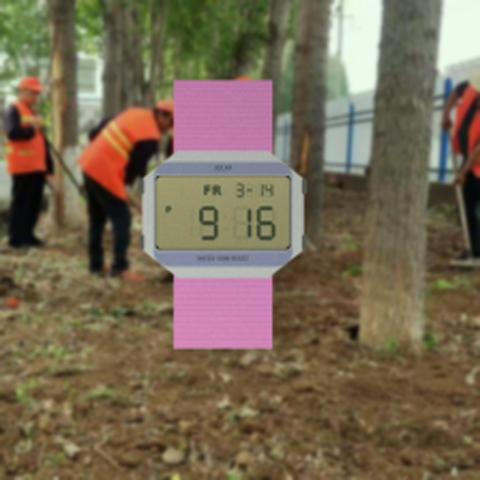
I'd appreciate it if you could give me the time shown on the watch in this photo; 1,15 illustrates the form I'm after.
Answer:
9,16
